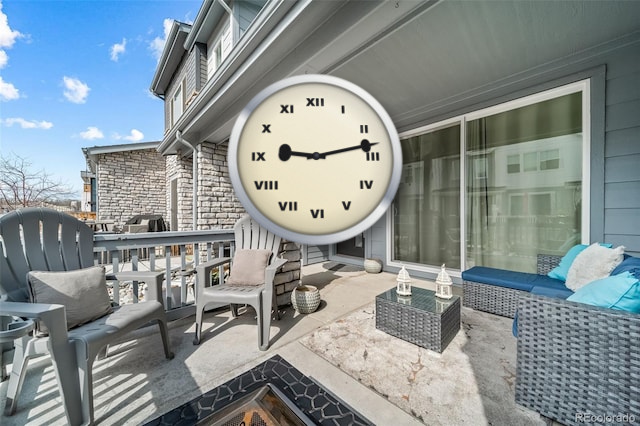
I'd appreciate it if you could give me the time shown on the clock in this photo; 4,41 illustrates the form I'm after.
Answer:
9,13
